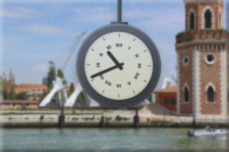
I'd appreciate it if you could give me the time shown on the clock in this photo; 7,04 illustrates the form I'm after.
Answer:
10,41
